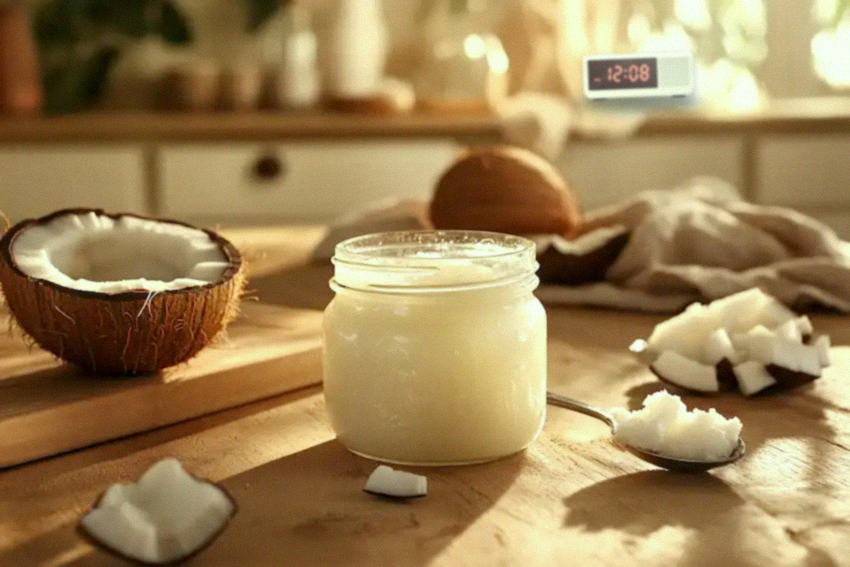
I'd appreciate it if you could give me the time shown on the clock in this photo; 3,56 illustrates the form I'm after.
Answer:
12,08
